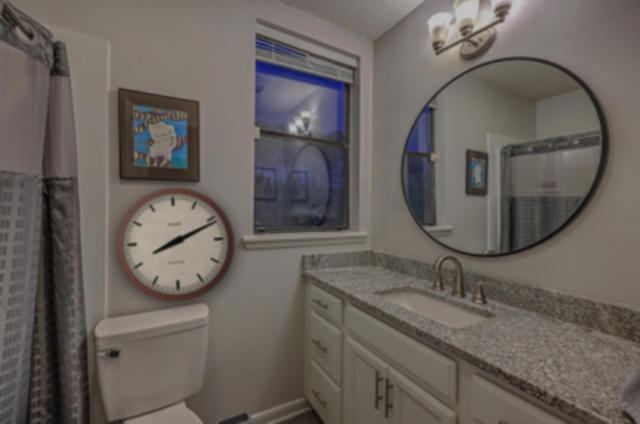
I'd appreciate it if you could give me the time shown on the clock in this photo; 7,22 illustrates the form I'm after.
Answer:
8,11
